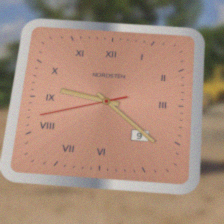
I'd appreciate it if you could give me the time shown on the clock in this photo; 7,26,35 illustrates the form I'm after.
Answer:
9,21,42
